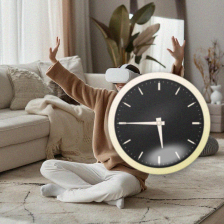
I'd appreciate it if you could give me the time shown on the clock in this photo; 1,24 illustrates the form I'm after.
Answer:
5,45
